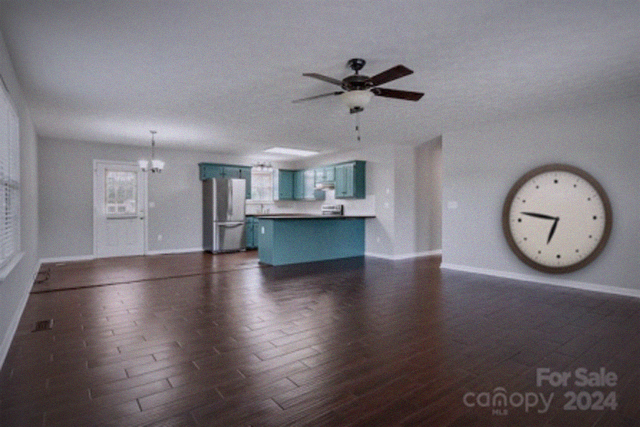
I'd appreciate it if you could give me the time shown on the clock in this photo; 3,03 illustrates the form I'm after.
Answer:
6,47
